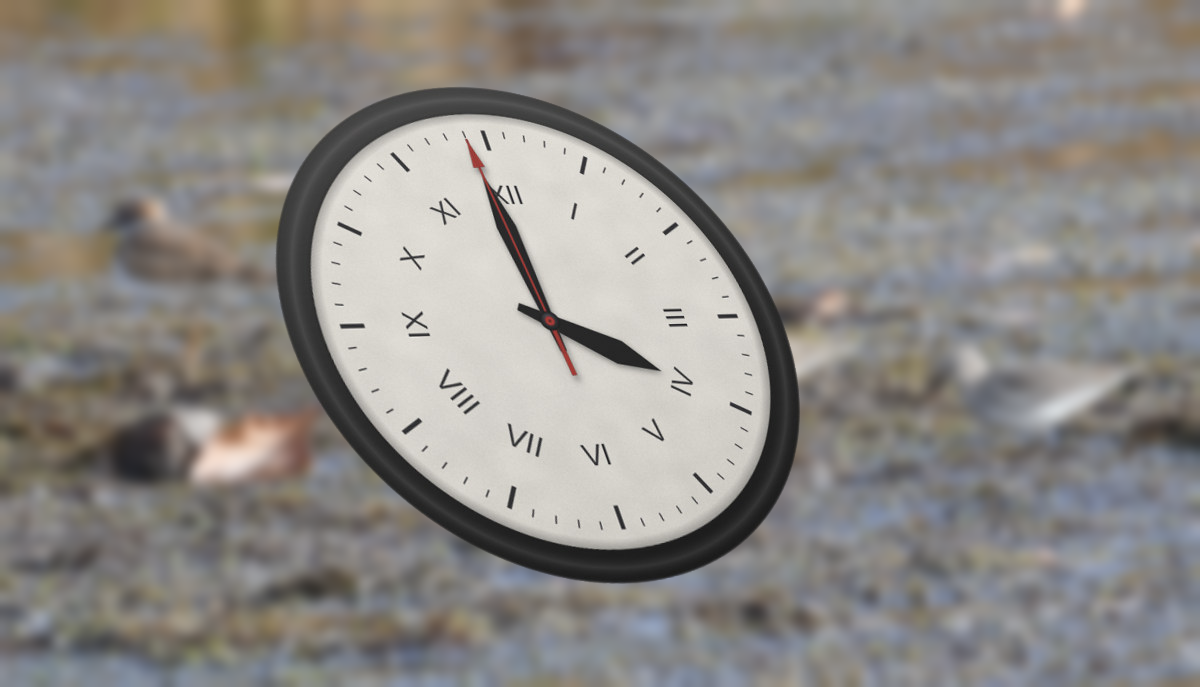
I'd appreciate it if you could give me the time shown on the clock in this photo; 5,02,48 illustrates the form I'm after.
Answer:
3,58,59
